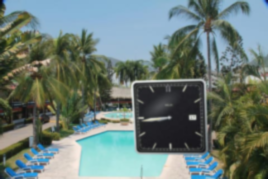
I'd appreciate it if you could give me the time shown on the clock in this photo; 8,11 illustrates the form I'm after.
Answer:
8,44
